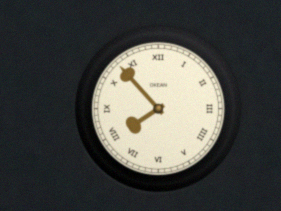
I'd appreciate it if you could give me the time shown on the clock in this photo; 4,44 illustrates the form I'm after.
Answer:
7,53
